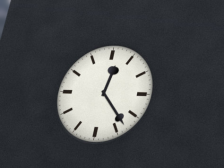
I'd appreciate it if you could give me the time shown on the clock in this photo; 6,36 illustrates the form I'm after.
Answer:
12,23
